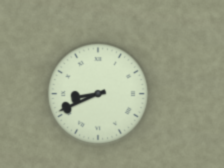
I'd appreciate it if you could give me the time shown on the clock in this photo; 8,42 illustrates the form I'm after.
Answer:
8,41
